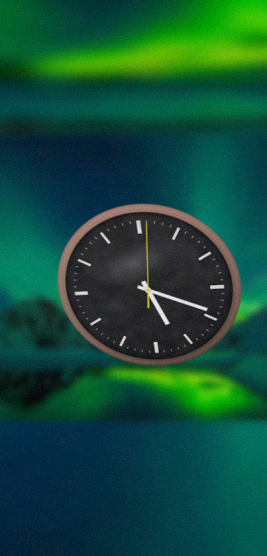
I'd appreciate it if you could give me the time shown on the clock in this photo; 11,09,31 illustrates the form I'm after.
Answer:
5,19,01
